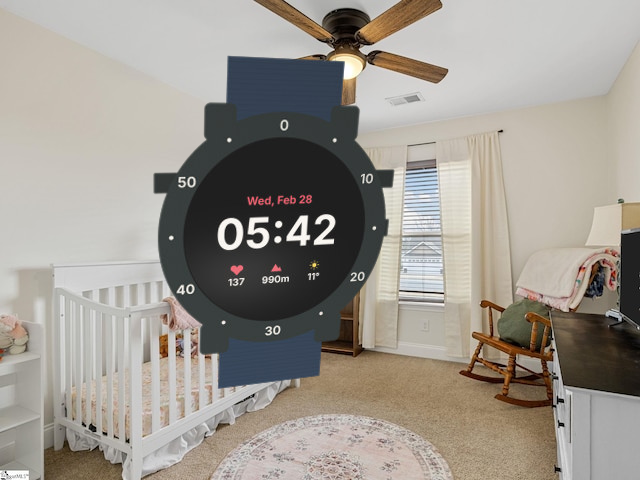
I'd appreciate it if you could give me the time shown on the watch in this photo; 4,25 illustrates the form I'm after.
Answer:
5,42
